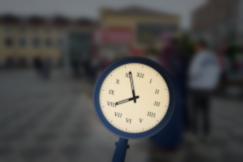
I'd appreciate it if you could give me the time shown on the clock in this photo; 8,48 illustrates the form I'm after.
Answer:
7,56
